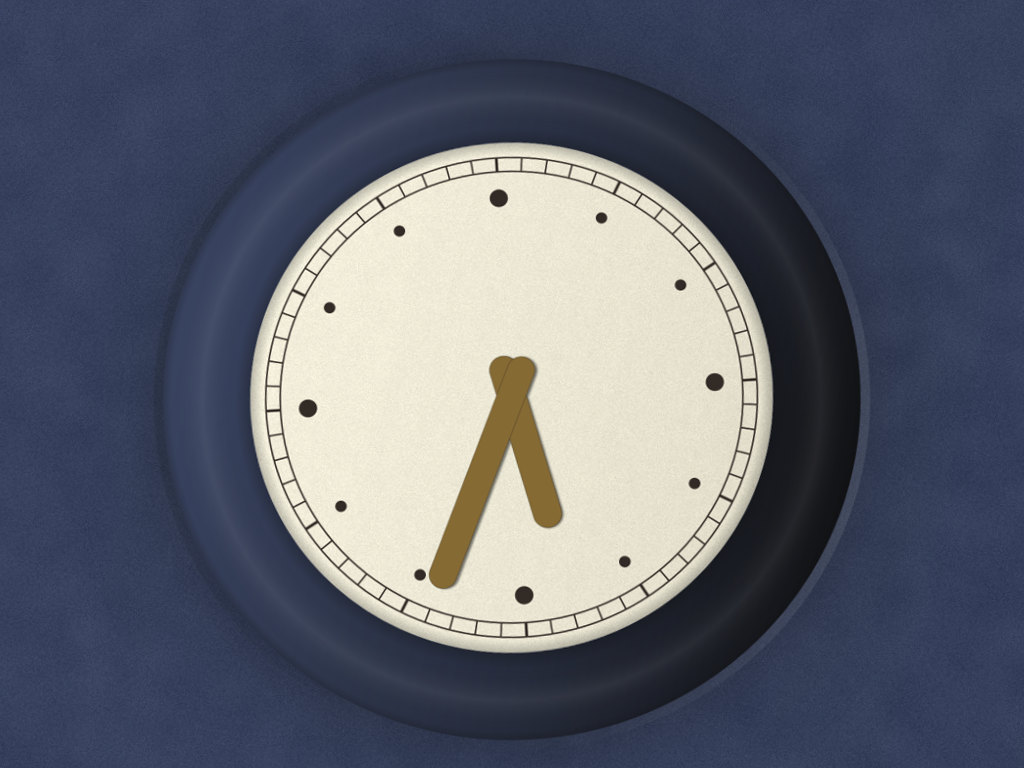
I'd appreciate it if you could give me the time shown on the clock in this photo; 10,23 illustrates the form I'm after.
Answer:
5,34
